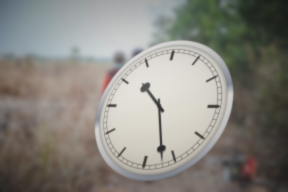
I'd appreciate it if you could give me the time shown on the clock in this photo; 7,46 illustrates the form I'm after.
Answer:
10,27
